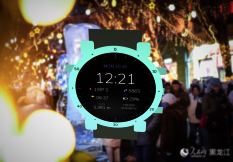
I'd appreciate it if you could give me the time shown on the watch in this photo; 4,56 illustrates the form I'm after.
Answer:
12,21
